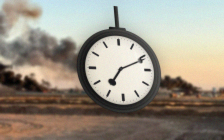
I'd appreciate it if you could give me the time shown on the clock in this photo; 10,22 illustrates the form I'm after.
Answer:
7,11
